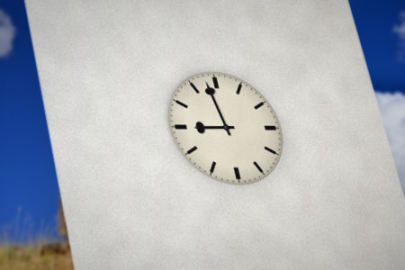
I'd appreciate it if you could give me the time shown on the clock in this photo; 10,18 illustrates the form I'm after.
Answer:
8,58
